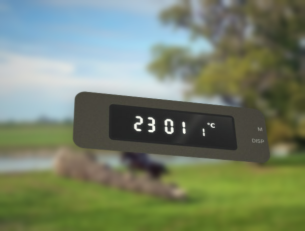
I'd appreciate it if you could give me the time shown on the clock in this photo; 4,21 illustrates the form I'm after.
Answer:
23,01
